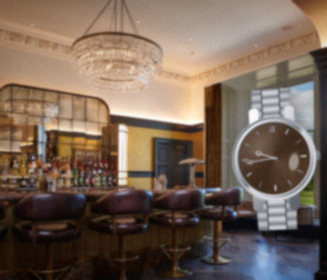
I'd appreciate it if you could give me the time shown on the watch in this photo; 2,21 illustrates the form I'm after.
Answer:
9,44
